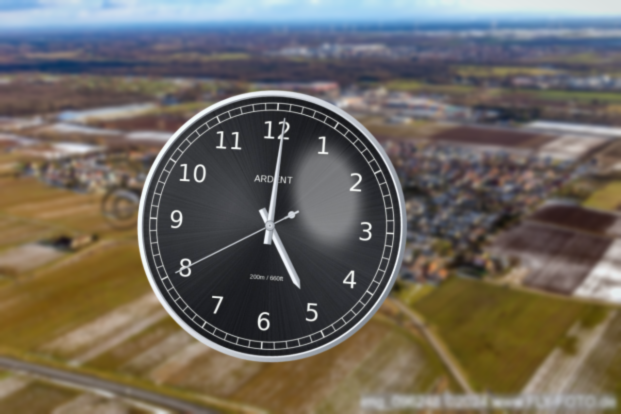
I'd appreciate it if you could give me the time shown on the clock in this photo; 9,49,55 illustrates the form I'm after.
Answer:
5,00,40
